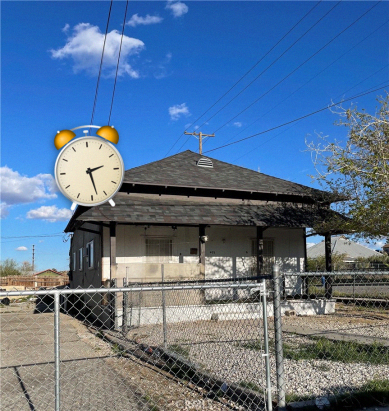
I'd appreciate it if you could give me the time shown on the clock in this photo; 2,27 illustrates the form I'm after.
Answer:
2,28
